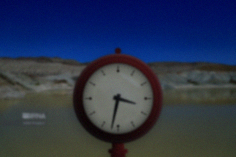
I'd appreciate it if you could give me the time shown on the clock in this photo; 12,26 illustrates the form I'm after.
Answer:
3,32
